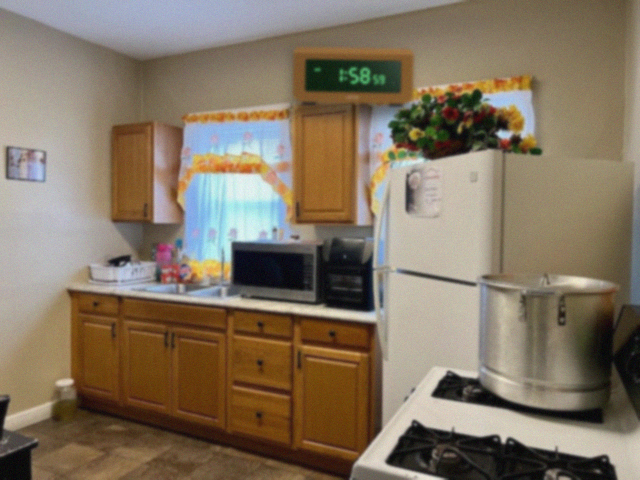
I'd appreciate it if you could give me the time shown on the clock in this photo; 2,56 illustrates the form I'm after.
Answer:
1,58
